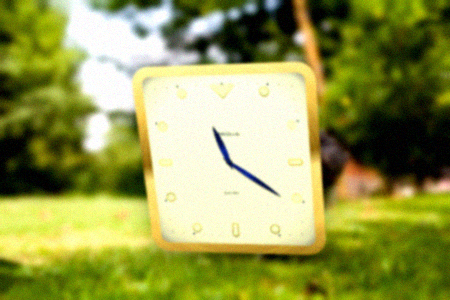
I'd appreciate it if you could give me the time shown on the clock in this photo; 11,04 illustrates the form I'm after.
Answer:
11,21
